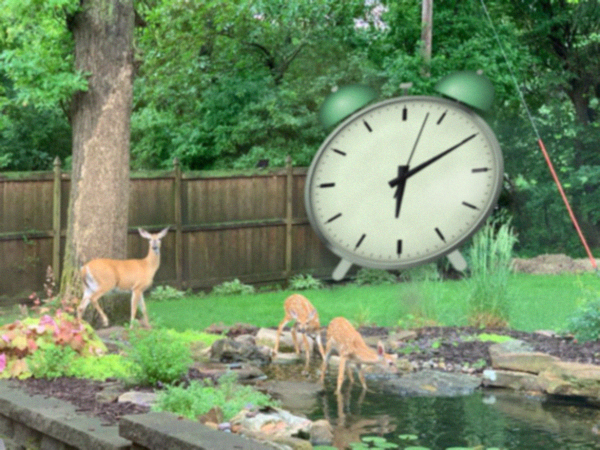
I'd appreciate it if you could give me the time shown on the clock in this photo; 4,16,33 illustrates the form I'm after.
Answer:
6,10,03
